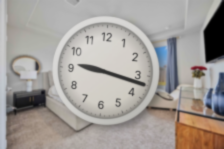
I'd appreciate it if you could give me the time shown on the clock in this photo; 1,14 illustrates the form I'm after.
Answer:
9,17
